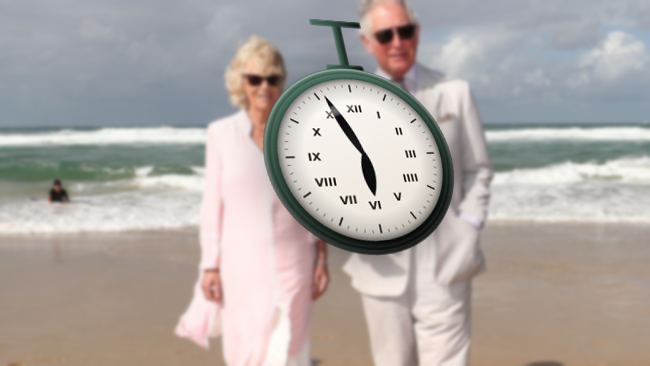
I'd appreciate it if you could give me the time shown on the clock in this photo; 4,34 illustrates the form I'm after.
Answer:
5,56
